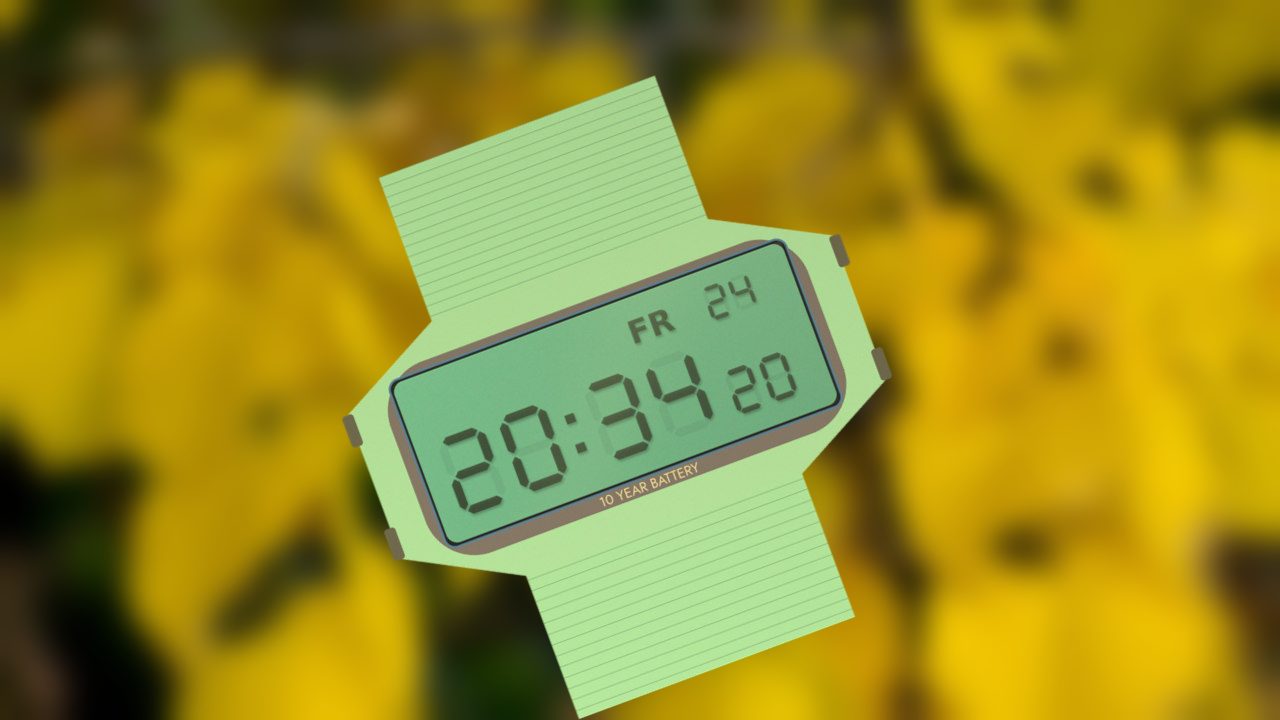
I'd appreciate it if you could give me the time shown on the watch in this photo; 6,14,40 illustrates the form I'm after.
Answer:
20,34,20
